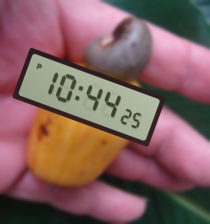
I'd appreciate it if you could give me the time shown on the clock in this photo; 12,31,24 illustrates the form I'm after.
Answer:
10,44,25
